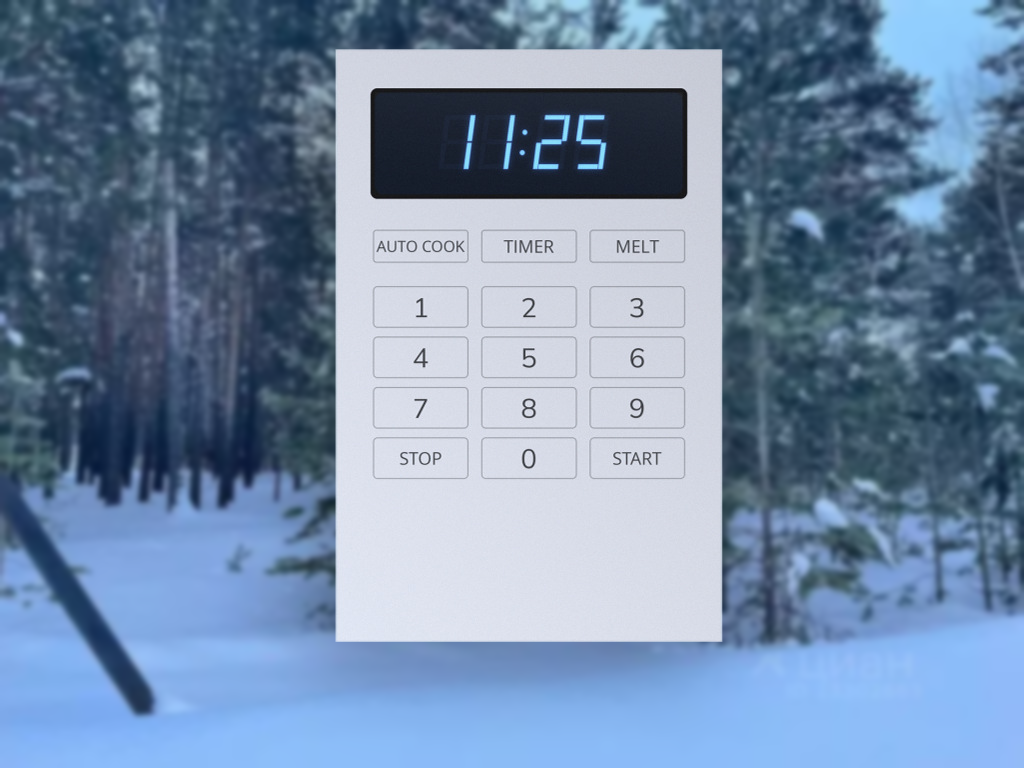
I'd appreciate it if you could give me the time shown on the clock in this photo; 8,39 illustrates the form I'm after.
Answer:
11,25
